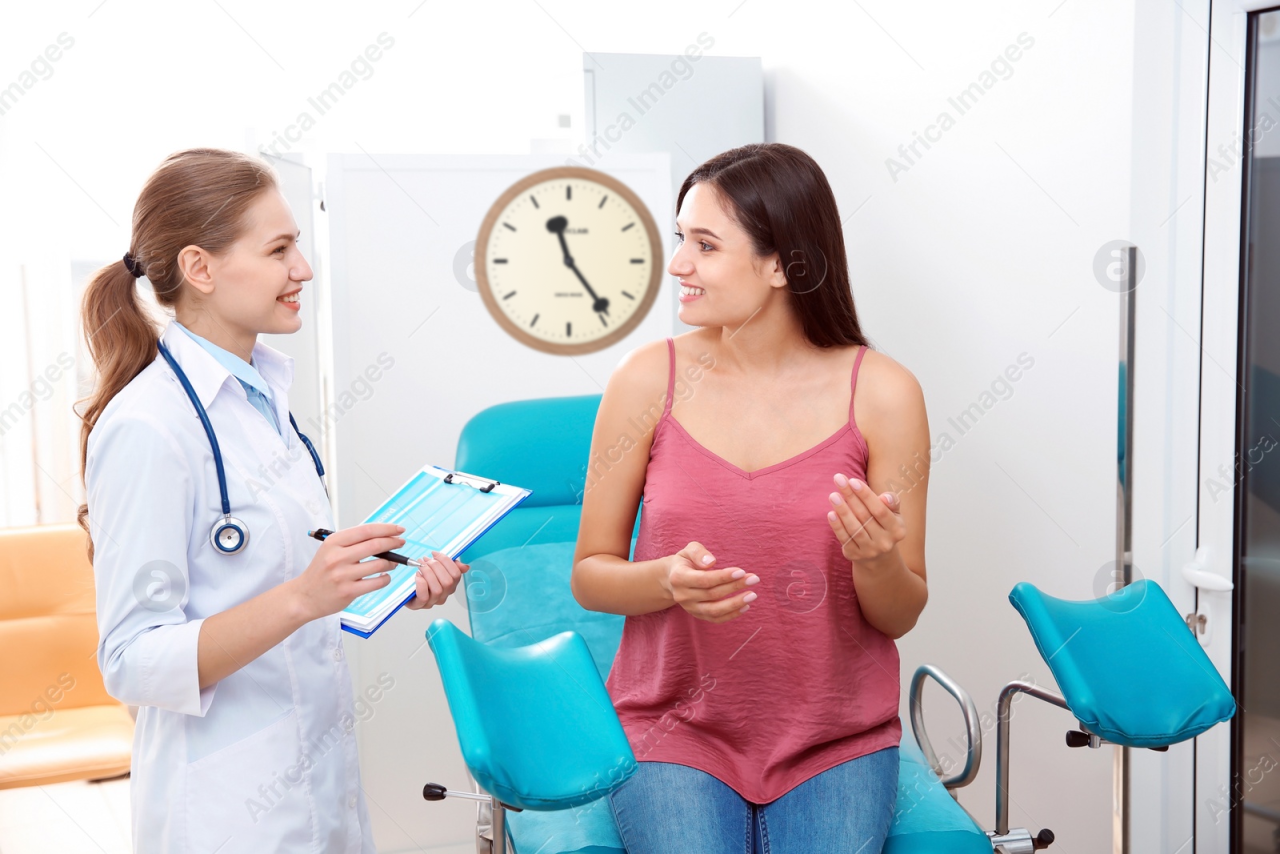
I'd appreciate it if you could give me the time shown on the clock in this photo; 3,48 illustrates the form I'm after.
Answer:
11,24
